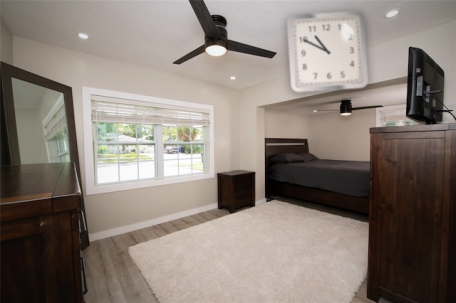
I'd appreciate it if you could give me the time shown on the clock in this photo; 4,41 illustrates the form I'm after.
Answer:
10,50
